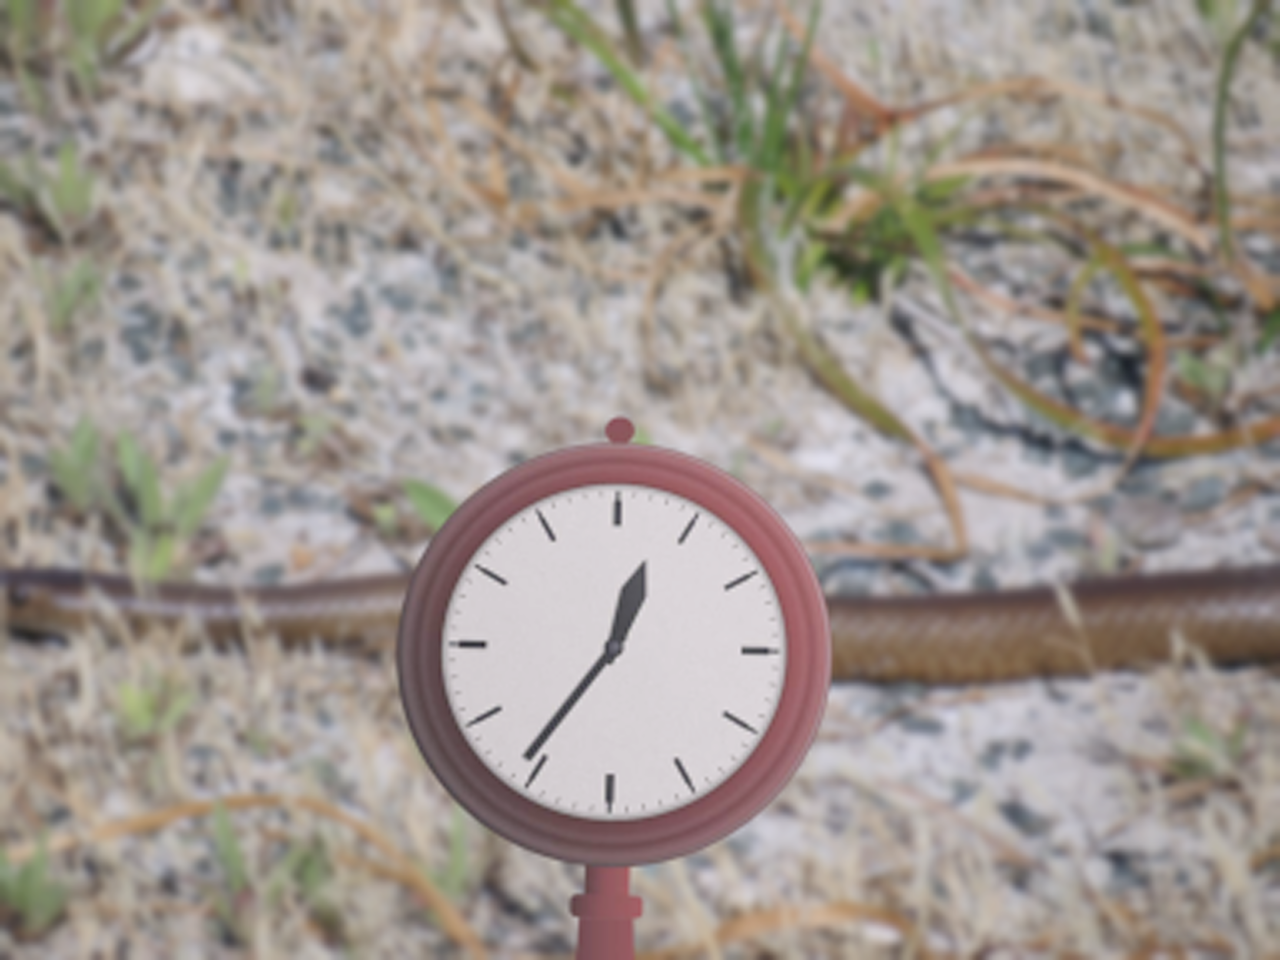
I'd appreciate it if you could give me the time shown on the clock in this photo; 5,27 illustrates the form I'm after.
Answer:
12,36
